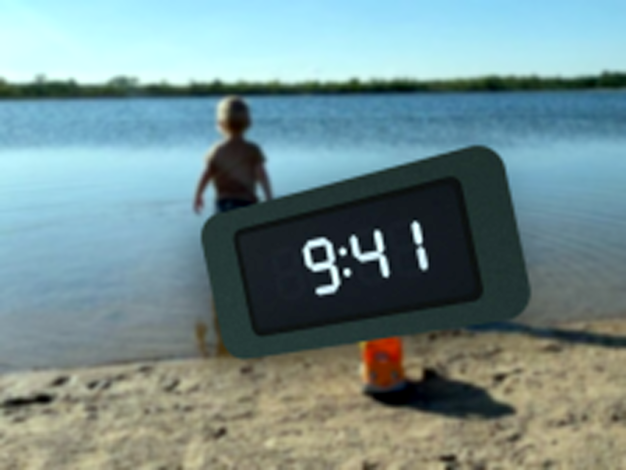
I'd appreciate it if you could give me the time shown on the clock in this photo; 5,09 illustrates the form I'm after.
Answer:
9,41
